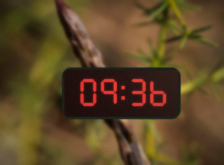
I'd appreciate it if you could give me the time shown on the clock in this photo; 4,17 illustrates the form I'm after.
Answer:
9,36
